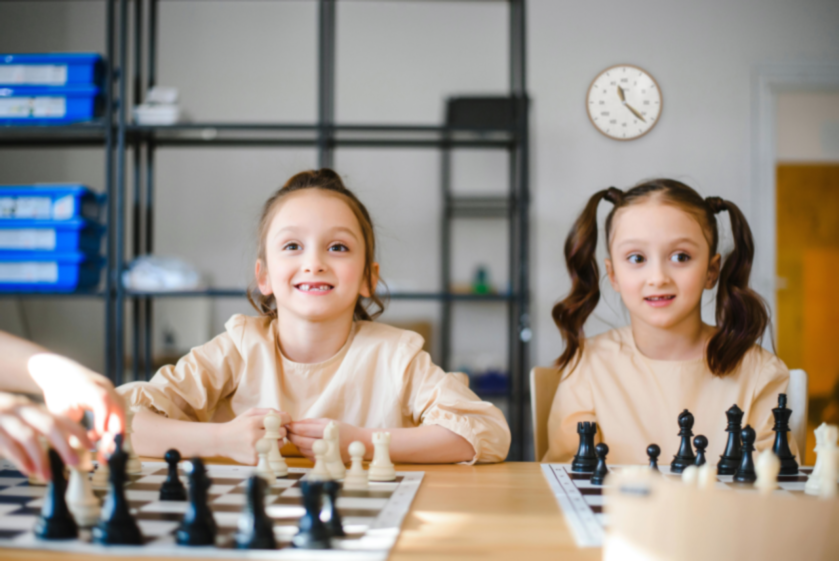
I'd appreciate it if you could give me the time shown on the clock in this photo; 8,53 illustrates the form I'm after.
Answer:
11,22
